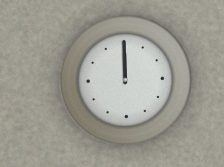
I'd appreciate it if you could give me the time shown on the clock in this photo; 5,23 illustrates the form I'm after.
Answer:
12,00
